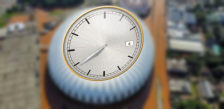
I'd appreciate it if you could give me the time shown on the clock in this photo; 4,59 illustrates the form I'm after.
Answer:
7,39
